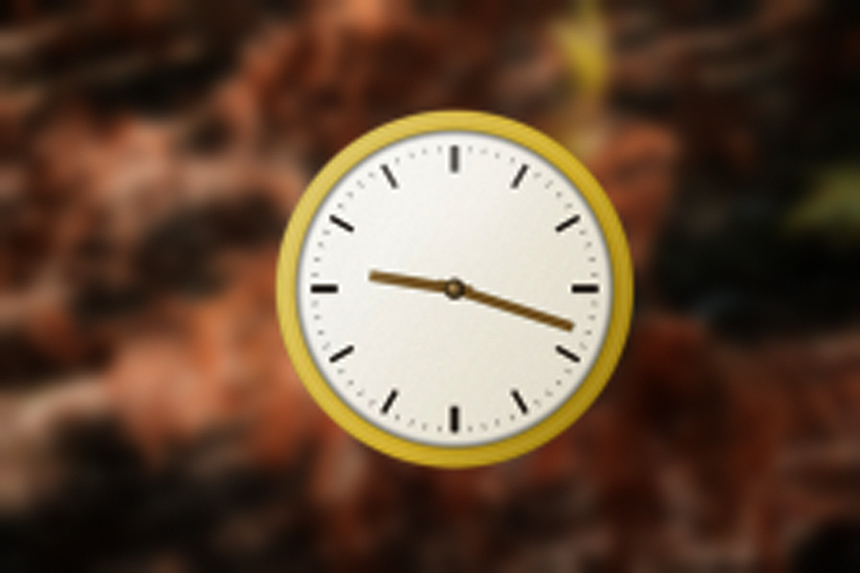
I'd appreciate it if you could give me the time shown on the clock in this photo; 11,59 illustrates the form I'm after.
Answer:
9,18
